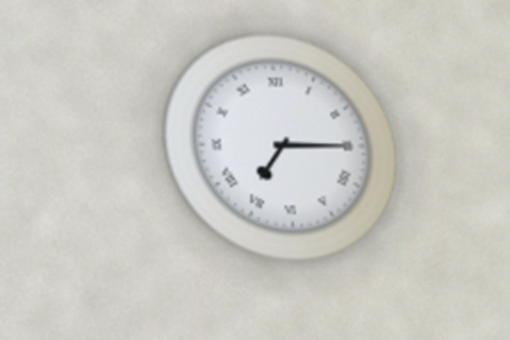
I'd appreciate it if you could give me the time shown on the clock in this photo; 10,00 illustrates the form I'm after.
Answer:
7,15
